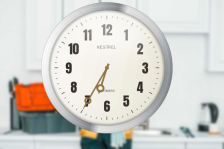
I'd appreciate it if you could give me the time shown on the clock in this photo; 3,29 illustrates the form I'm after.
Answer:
6,35
